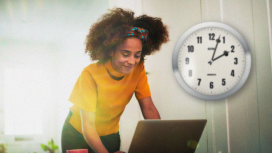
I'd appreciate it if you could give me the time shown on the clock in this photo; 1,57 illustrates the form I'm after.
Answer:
2,03
